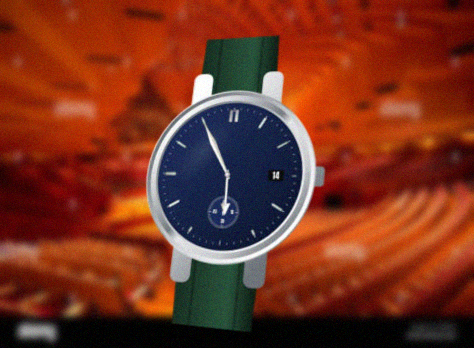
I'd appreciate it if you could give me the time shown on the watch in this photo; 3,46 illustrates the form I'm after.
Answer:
5,55
